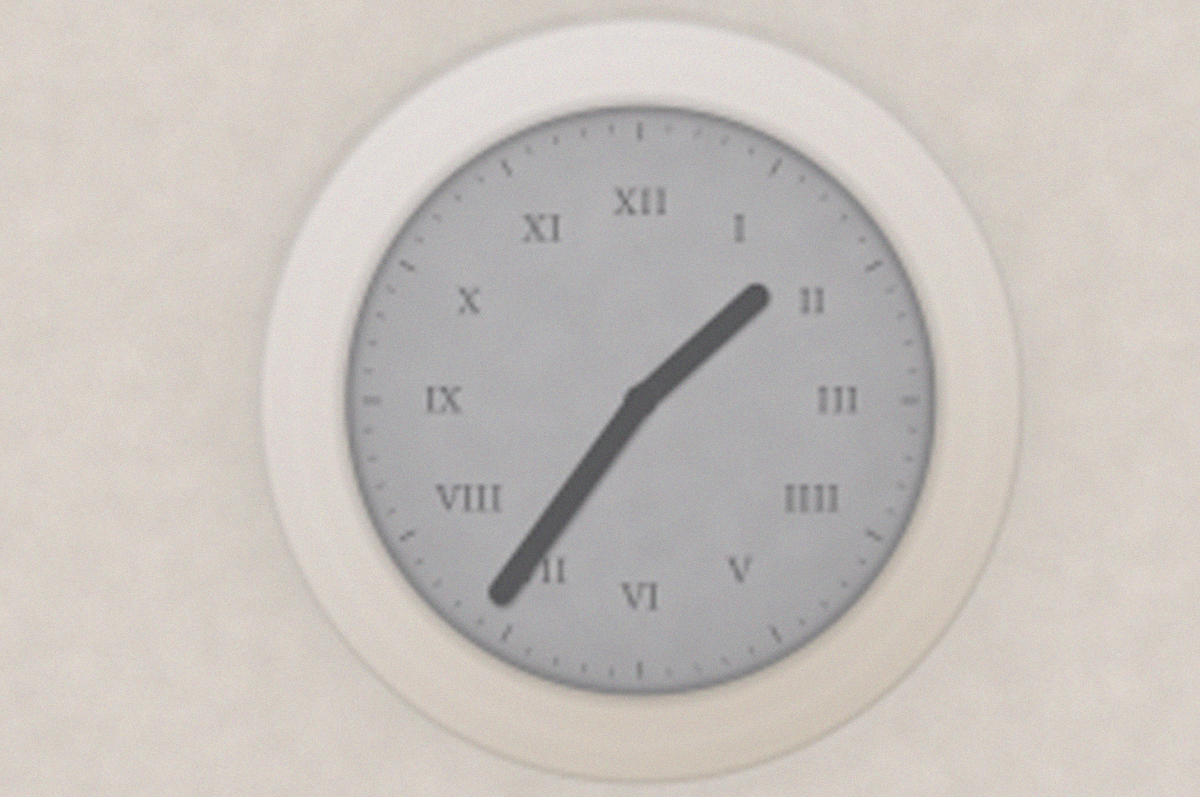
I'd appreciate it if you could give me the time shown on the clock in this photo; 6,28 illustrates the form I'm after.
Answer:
1,36
